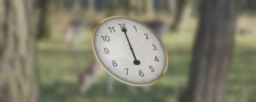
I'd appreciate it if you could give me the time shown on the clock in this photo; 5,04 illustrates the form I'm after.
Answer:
6,00
